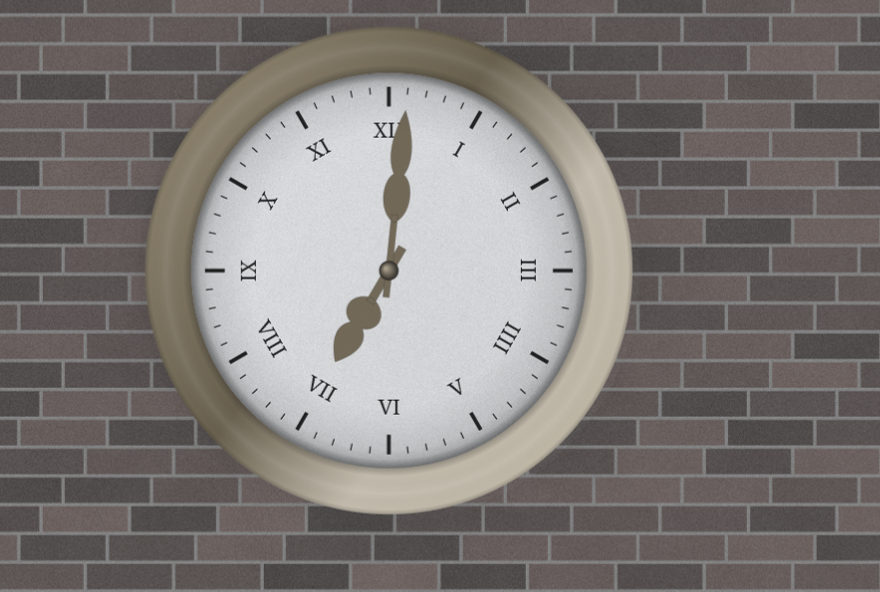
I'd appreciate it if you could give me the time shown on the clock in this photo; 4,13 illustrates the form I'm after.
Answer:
7,01
